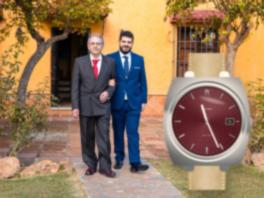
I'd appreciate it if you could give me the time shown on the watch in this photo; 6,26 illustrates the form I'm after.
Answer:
11,26
